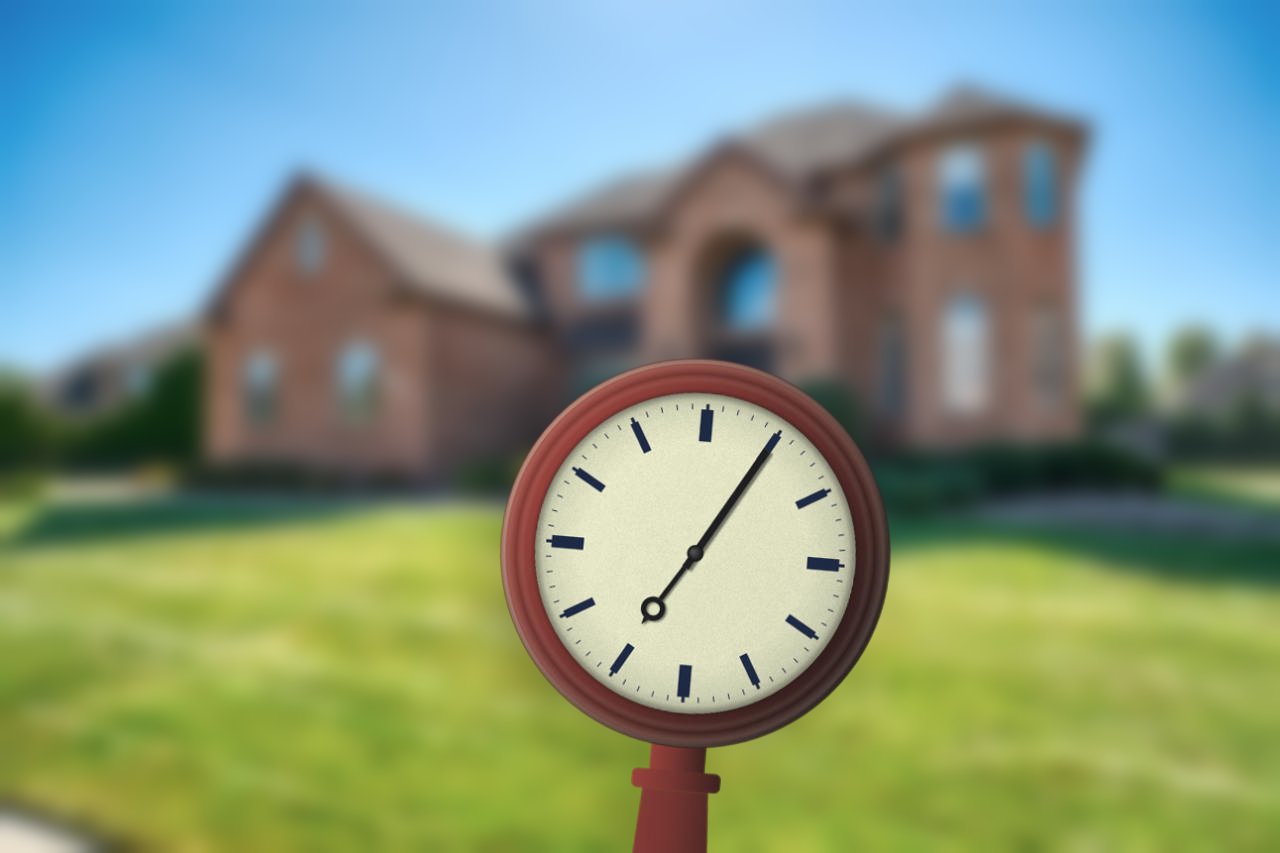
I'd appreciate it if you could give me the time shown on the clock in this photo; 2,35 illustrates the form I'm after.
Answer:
7,05
